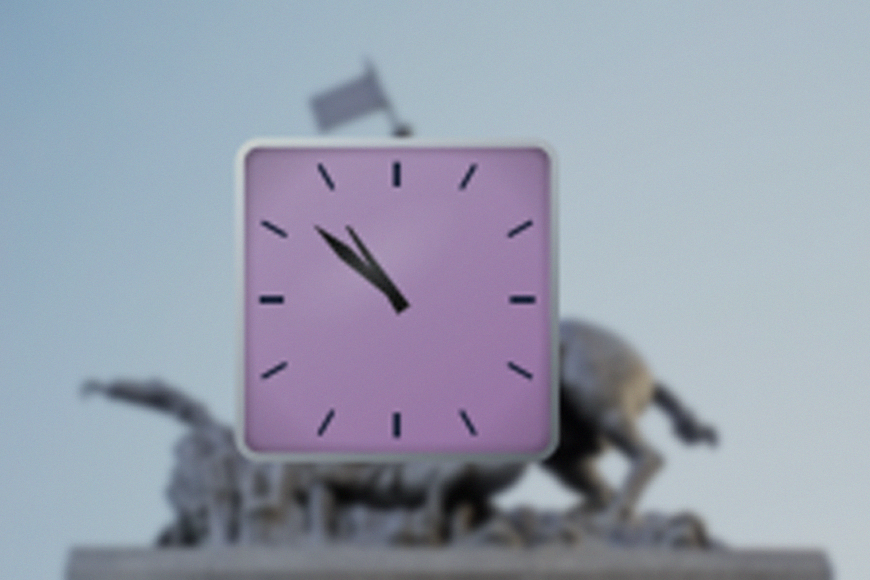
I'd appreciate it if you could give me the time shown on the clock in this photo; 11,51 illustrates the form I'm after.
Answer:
10,52
